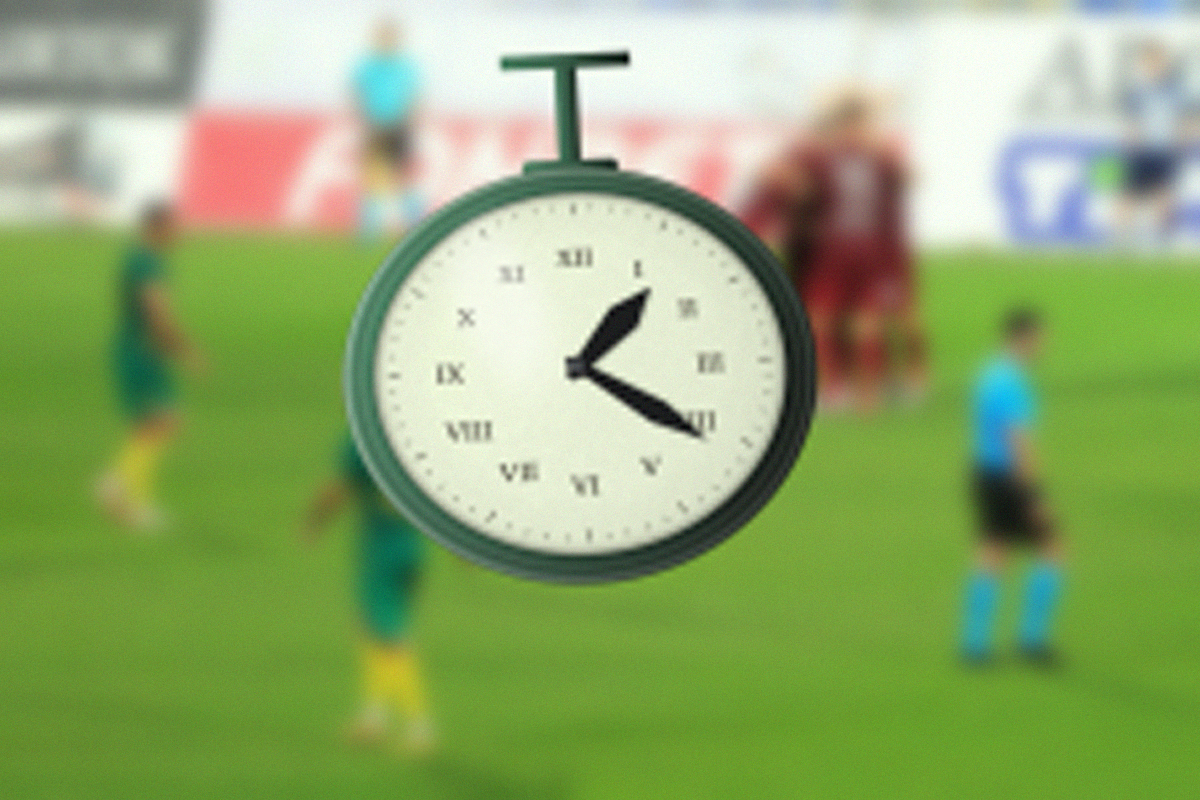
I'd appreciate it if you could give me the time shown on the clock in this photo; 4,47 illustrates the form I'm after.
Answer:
1,21
